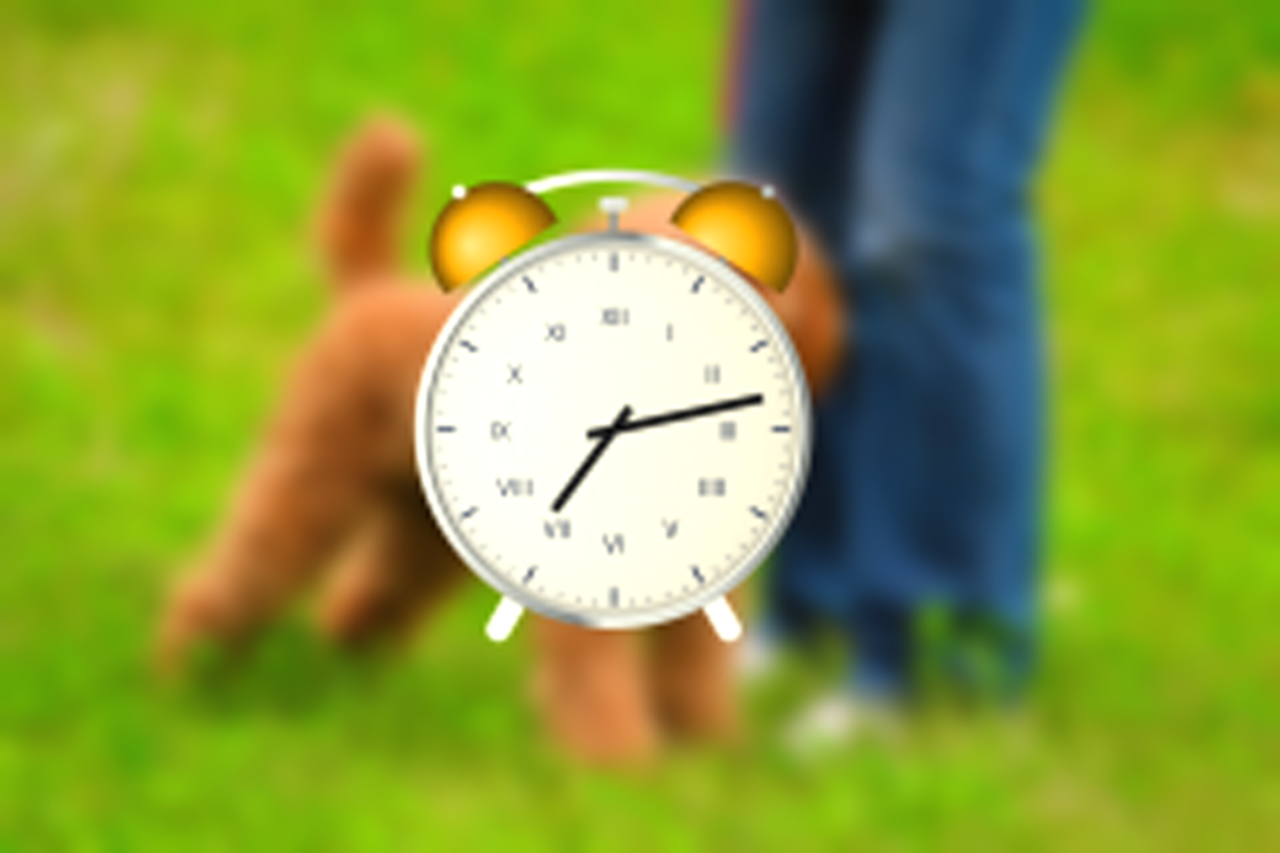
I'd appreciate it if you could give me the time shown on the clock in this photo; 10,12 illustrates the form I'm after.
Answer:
7,13
